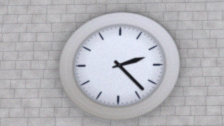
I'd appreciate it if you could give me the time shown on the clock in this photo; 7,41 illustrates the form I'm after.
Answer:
2,23
